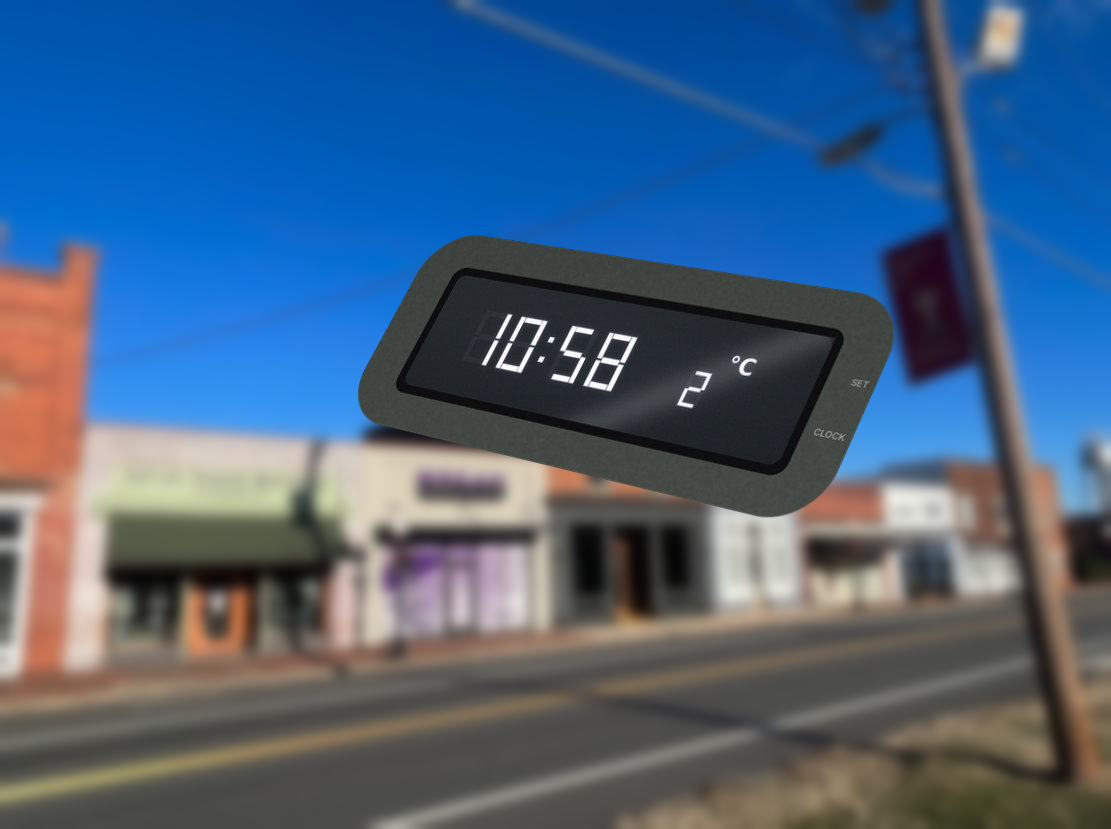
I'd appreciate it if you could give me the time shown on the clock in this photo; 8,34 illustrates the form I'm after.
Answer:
10,58
